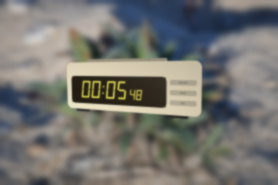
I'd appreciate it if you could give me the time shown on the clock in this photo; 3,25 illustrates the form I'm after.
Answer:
0,05
